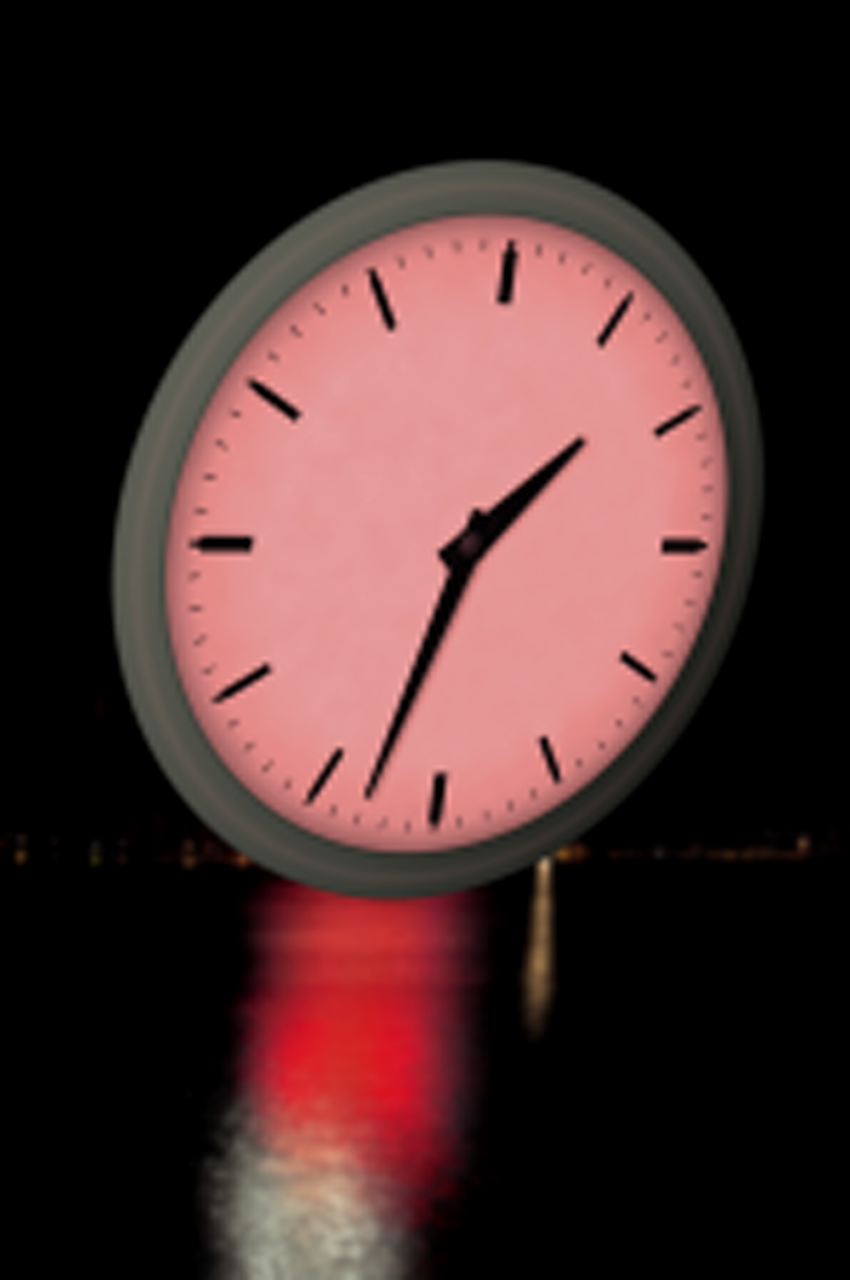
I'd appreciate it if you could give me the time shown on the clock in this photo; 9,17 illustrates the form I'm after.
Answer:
1,33
